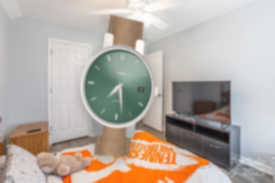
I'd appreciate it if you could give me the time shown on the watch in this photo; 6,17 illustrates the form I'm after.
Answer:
7,28
